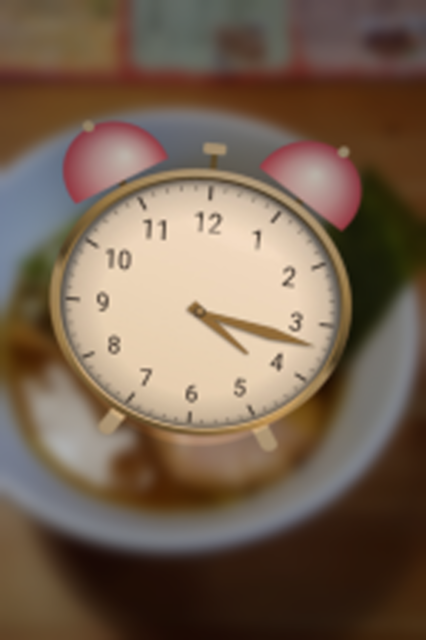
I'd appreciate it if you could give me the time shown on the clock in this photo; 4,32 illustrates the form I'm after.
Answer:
4,17
